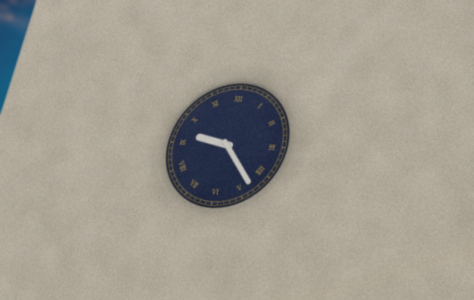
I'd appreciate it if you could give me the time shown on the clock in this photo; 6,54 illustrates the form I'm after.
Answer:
9,23
